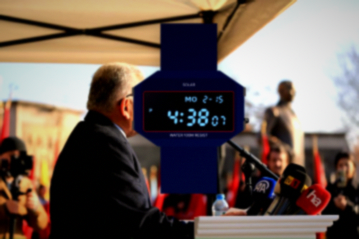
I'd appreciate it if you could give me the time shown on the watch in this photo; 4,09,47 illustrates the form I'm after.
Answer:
4,38,07
